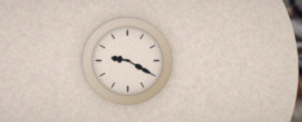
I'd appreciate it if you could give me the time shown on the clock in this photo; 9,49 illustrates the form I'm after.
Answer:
9,20
